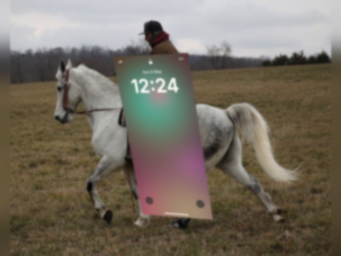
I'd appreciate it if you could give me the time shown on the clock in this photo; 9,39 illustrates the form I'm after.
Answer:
12,24
